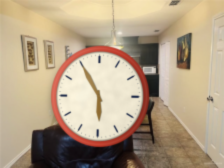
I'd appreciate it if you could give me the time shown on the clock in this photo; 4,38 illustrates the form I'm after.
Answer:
5,55
